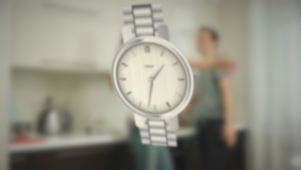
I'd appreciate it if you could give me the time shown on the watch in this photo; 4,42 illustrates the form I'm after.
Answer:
1,32
